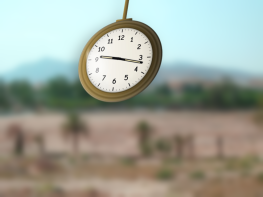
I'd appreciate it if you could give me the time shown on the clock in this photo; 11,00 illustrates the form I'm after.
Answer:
9,17
